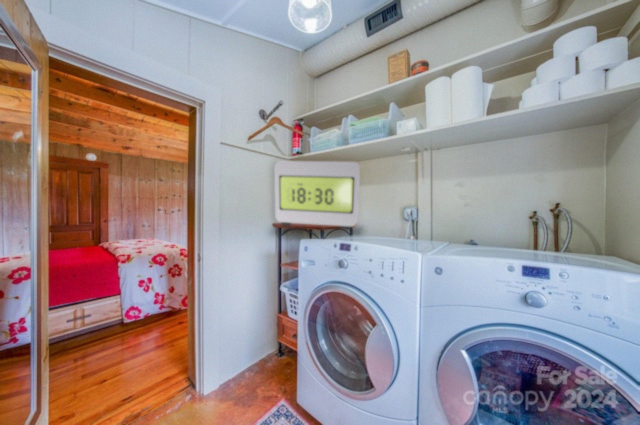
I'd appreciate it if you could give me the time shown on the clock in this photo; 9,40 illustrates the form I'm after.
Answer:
18,30
